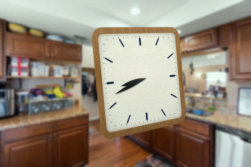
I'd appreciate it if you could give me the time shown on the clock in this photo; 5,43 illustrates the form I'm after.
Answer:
8,42
